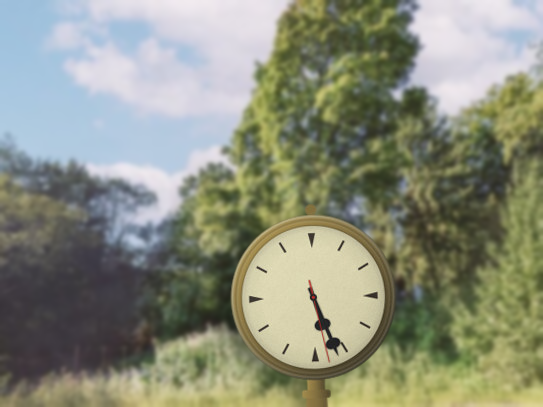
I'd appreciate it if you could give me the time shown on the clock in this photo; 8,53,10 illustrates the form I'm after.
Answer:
5,26,28
